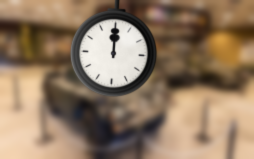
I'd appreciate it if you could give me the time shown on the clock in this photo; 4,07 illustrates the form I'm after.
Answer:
12,00
